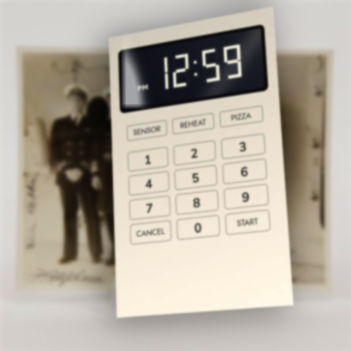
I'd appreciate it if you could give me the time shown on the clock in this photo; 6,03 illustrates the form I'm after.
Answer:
12,59
